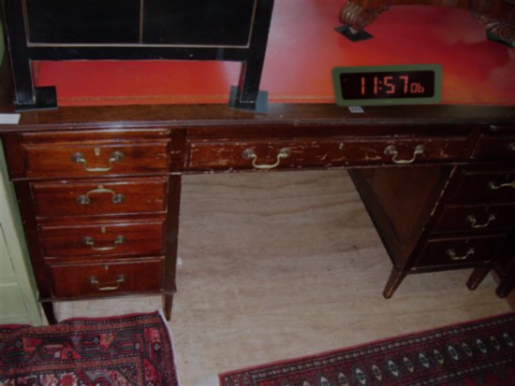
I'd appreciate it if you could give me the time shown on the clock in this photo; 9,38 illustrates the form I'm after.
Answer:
11,57
